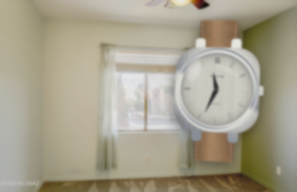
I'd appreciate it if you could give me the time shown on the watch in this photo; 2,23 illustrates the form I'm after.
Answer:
11,34
